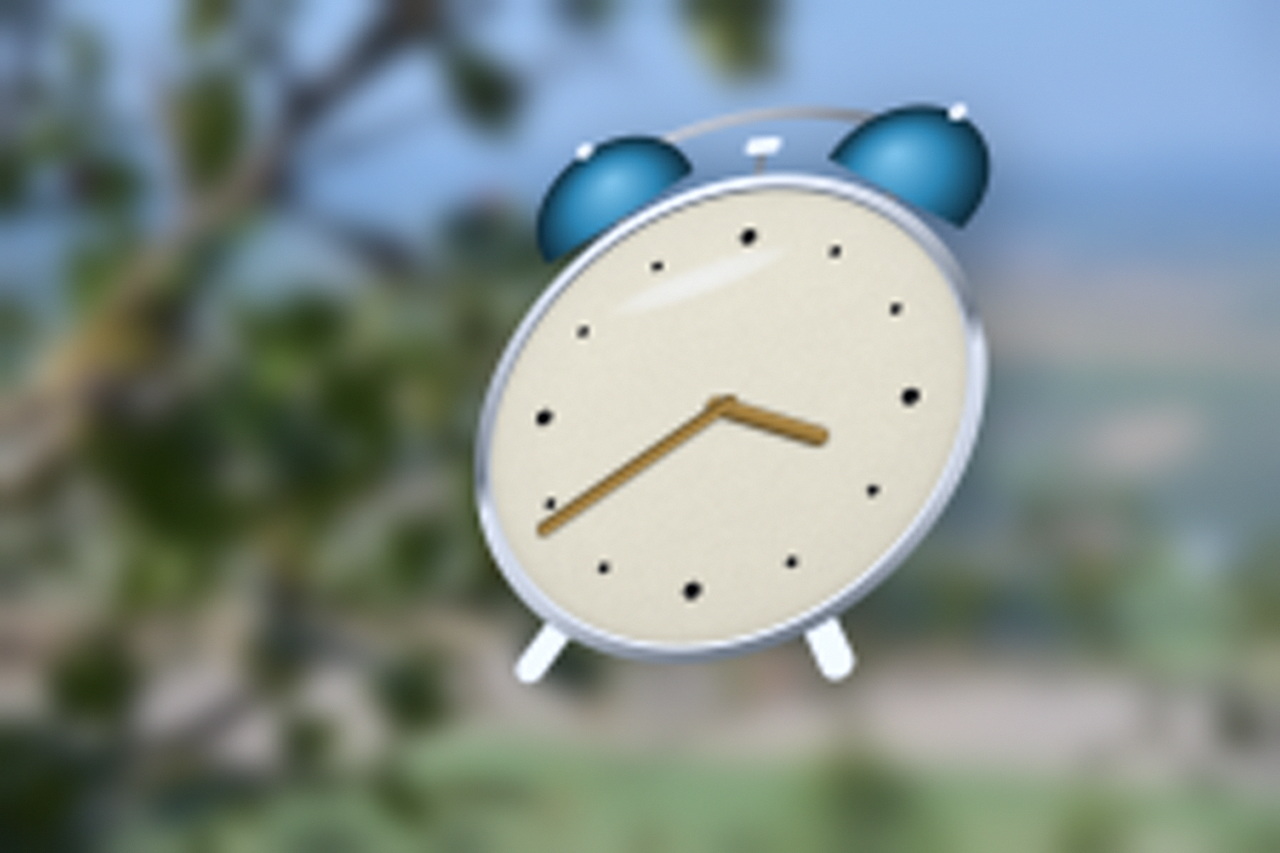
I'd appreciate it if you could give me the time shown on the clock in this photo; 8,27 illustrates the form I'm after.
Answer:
3,39
